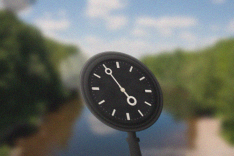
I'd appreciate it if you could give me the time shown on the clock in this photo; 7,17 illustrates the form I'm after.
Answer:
4,55
